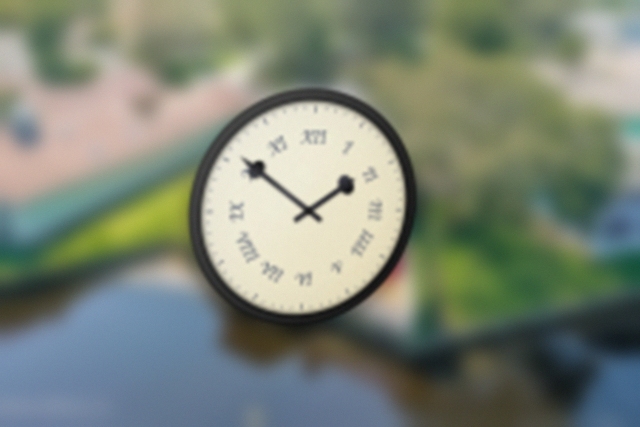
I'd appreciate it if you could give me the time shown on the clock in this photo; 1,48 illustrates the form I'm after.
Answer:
1,51
